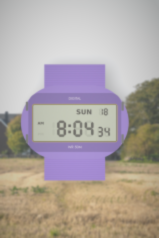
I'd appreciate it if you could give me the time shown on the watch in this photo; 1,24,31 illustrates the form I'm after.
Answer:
8,04,34
